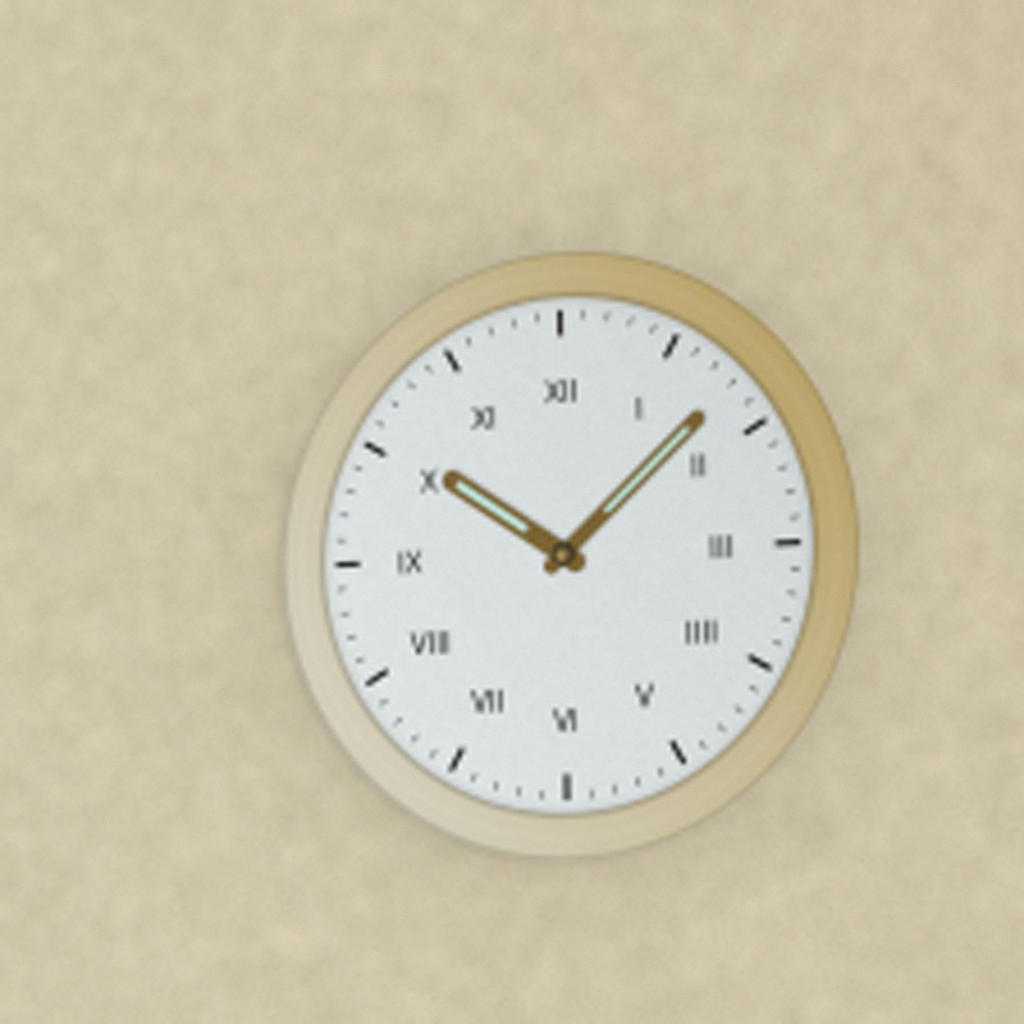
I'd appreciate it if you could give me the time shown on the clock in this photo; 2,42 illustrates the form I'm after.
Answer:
10,08
